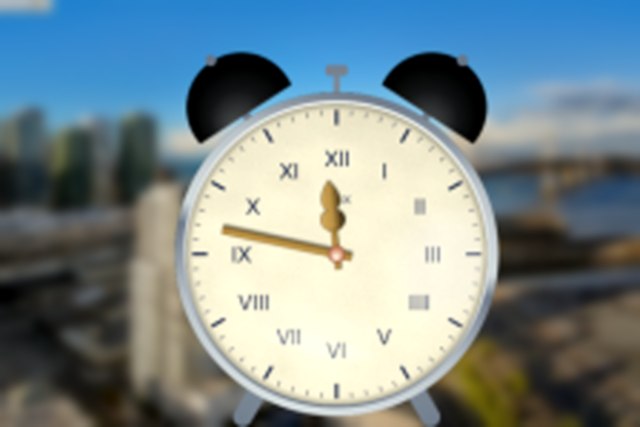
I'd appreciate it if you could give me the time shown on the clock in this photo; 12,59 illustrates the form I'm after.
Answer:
11,47
